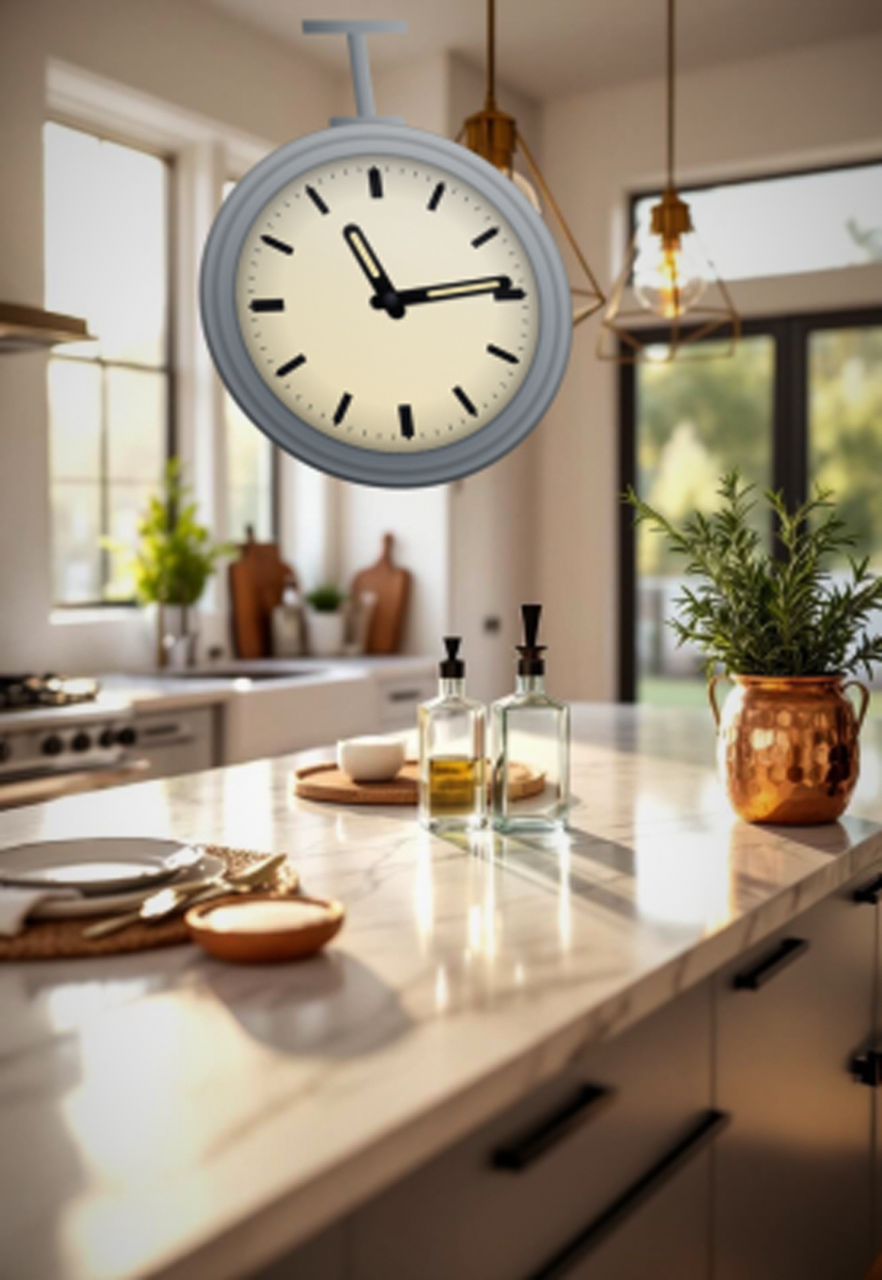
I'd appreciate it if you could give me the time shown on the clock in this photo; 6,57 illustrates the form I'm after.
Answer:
11,14
